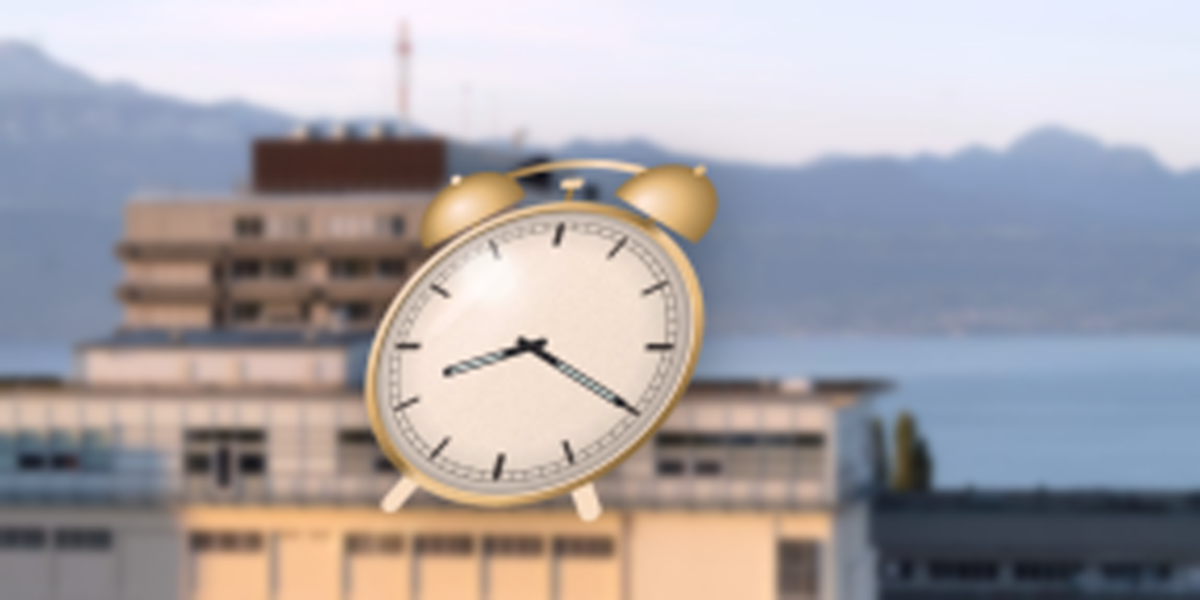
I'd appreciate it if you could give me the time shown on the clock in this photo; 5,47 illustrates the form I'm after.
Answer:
8,20
